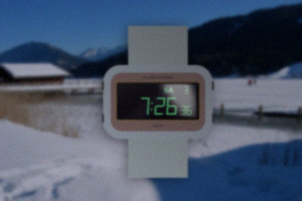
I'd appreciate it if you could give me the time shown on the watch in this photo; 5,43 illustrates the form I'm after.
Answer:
7,26
